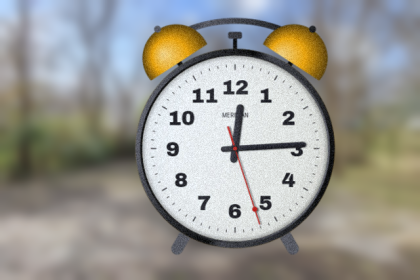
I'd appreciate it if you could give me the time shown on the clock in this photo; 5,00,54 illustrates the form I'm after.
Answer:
12,14,27
